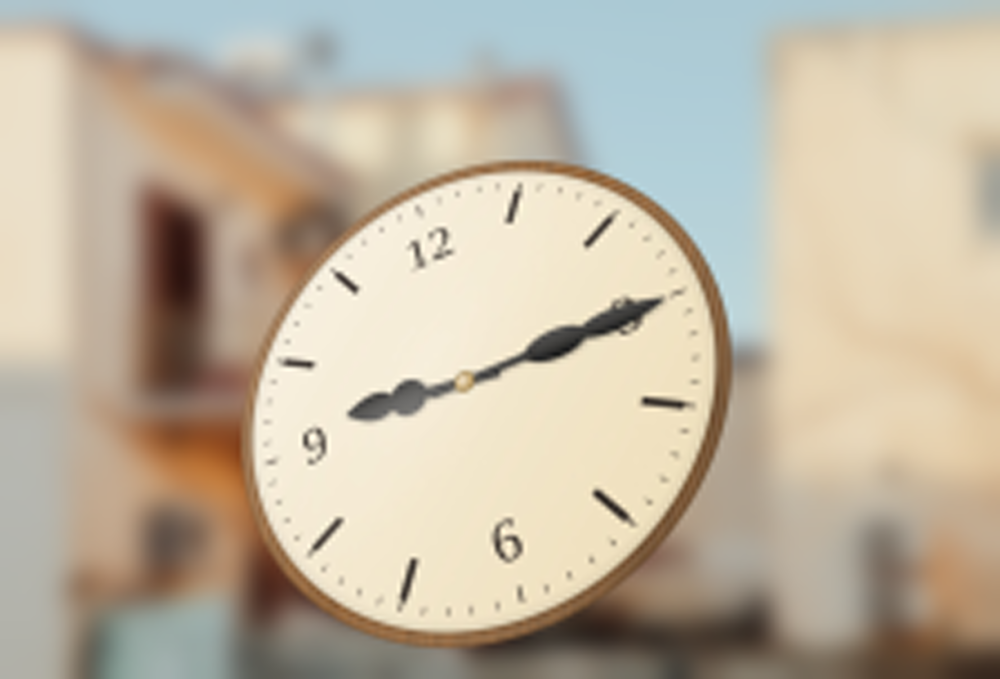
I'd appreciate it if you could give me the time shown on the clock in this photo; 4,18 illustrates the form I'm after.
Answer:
9,15
